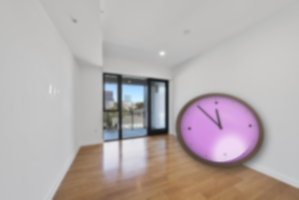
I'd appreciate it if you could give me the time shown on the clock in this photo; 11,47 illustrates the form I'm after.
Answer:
11,54
